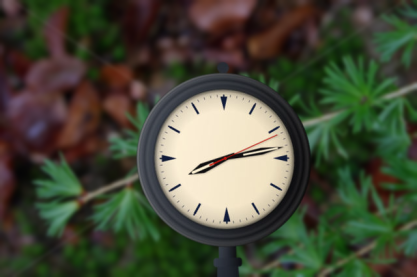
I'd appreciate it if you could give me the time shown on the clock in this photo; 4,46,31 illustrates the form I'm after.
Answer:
8,13,11
